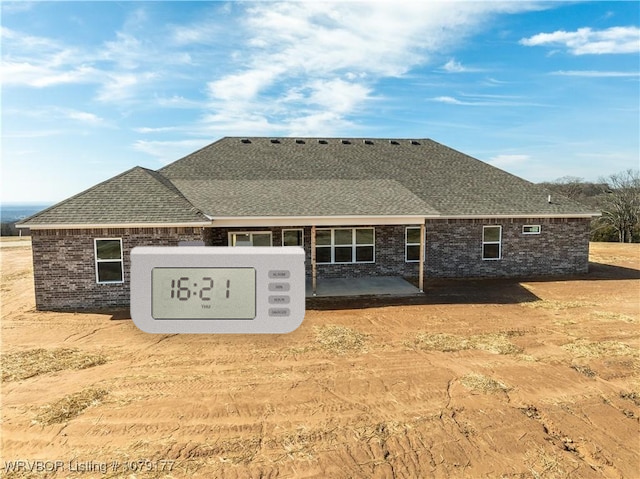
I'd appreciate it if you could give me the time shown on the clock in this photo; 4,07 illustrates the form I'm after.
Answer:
16,21
